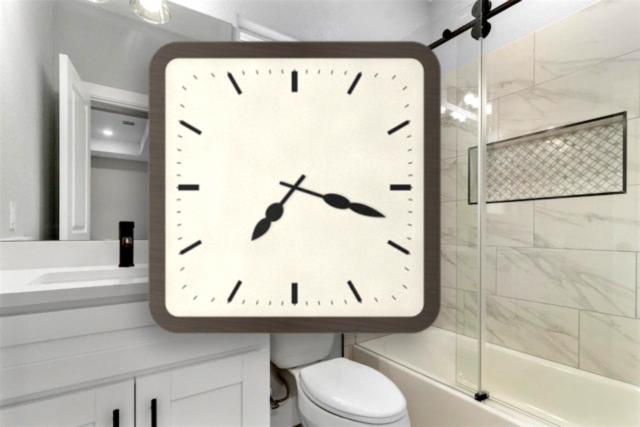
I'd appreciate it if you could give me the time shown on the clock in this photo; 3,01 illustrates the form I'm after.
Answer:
7,18
